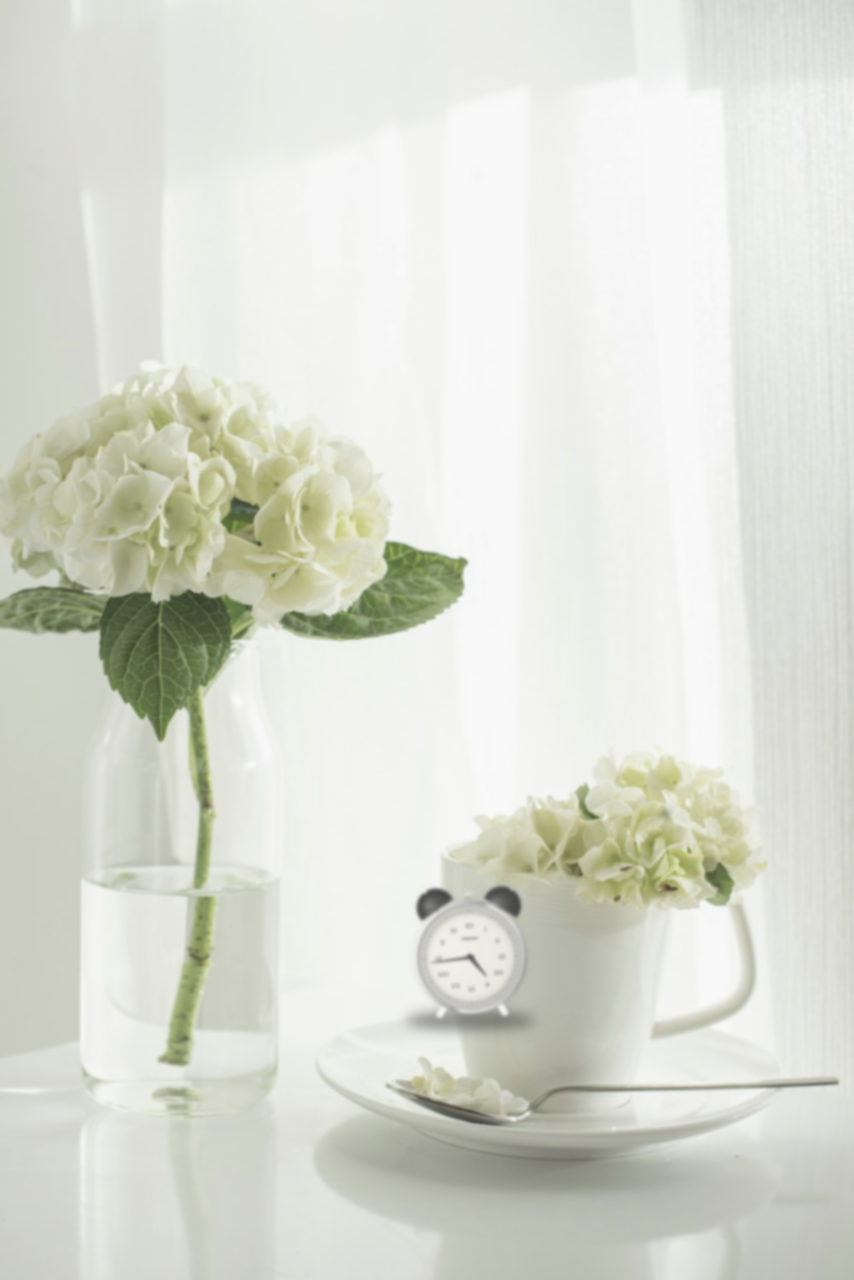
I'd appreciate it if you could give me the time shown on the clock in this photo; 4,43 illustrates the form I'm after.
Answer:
4,44
